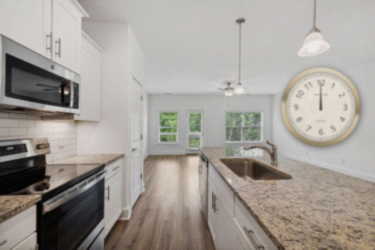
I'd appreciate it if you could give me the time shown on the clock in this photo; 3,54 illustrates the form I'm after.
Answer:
12,00
